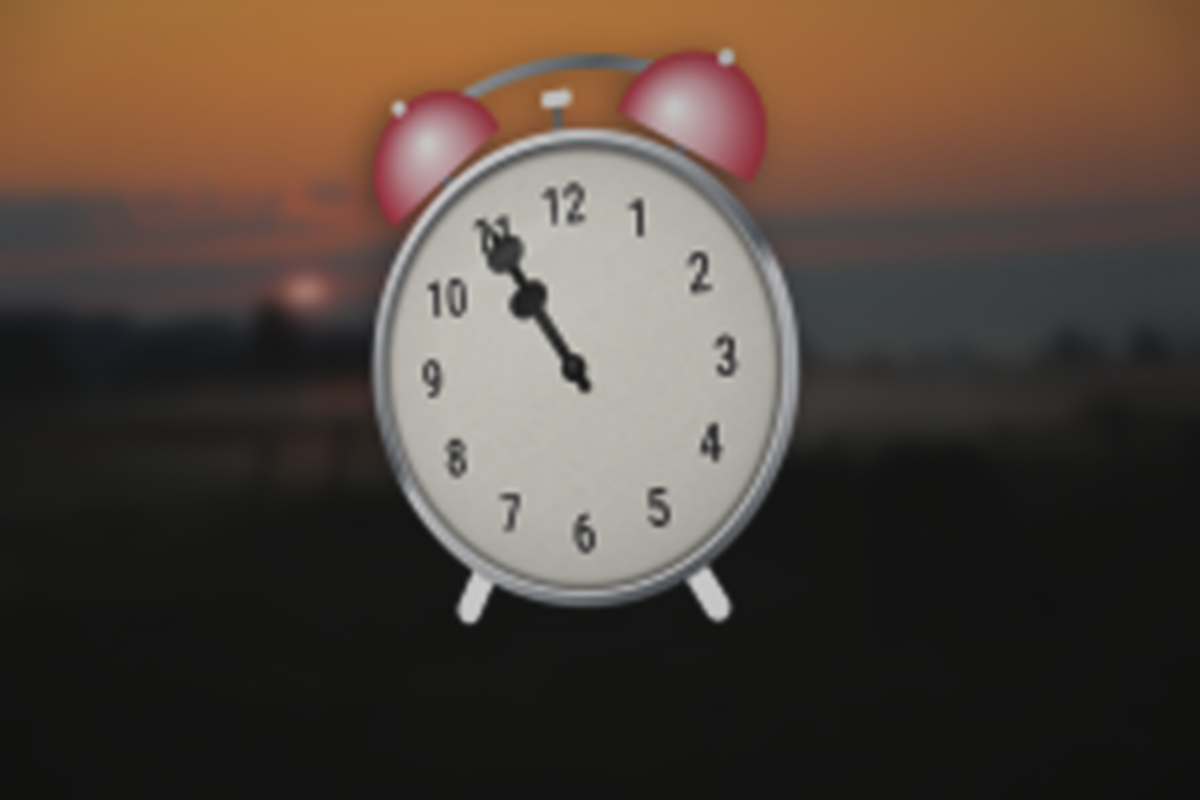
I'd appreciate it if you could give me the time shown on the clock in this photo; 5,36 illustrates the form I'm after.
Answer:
10,55
